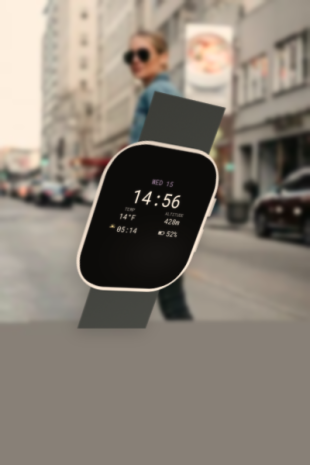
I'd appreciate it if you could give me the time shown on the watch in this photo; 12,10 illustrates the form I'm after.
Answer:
14,56
